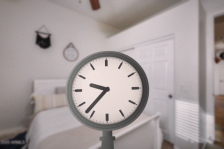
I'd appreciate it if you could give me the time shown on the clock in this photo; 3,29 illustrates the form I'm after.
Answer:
9,37
